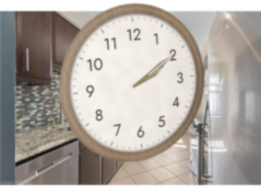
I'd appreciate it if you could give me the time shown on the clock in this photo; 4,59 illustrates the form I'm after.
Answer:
2,10
